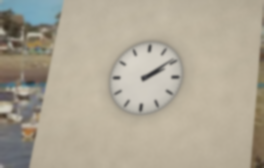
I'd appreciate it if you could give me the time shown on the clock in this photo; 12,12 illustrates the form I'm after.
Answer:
2,09
